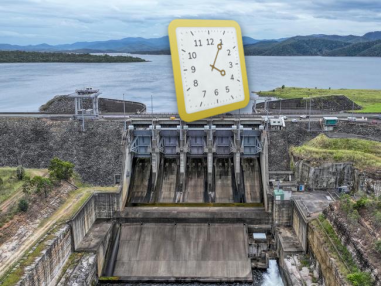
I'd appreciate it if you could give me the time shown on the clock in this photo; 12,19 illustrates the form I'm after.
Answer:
4,05
